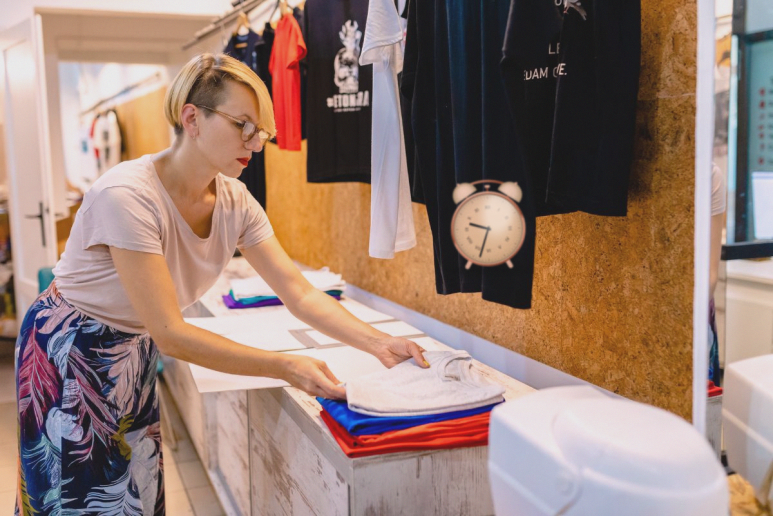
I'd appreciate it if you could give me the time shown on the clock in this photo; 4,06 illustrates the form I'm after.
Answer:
9,33
